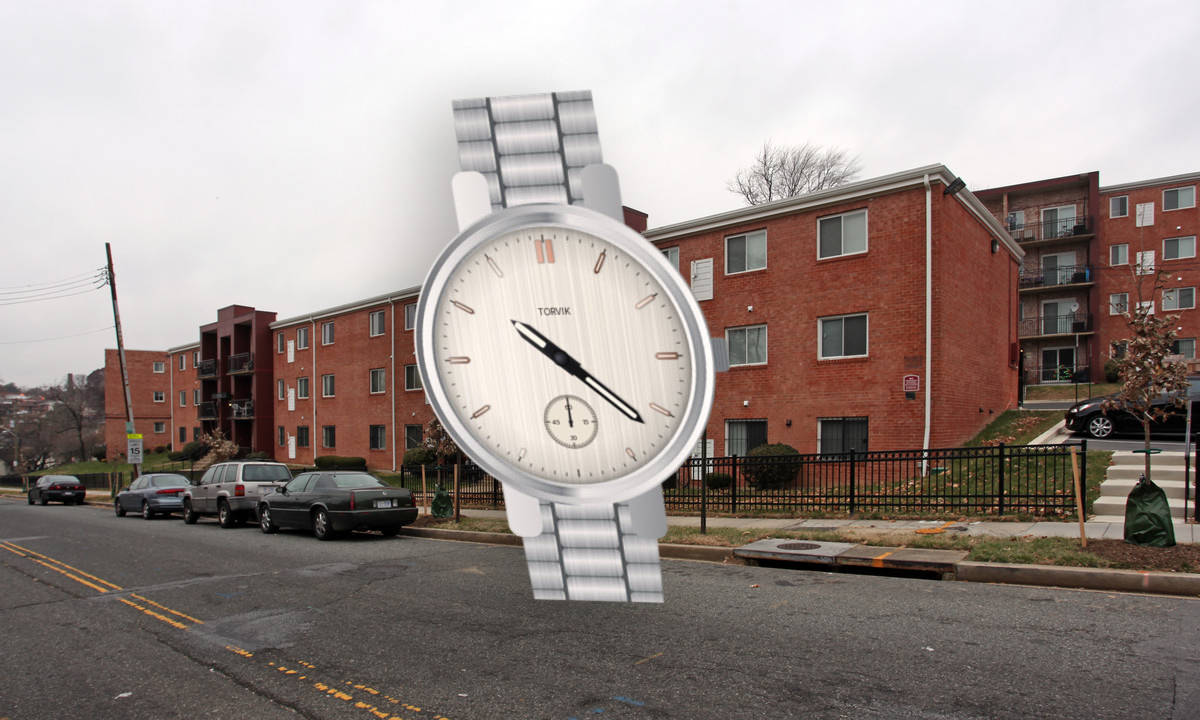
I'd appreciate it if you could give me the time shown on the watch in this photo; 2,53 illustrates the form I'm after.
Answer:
10,22
